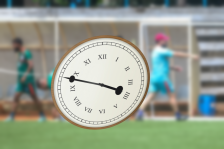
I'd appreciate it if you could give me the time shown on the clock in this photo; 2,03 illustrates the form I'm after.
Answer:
3,48
